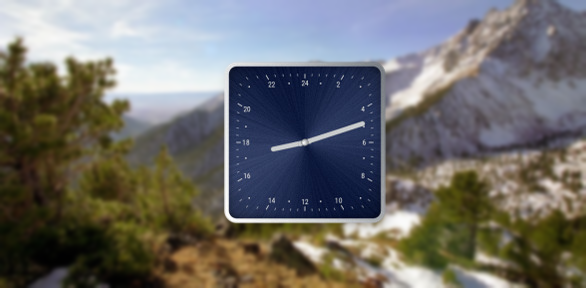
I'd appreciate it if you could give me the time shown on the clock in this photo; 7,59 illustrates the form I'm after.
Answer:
17,12
